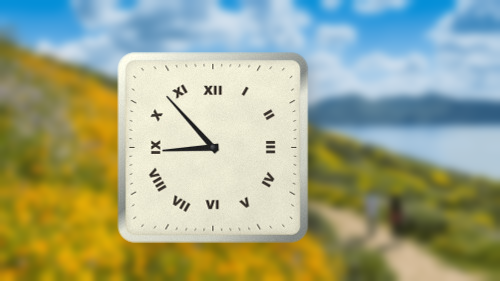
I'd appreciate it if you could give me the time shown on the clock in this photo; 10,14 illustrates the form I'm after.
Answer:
8,53
